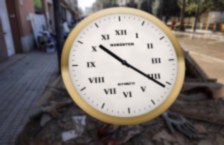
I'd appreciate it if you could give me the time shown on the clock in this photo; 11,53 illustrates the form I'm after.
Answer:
10,21
